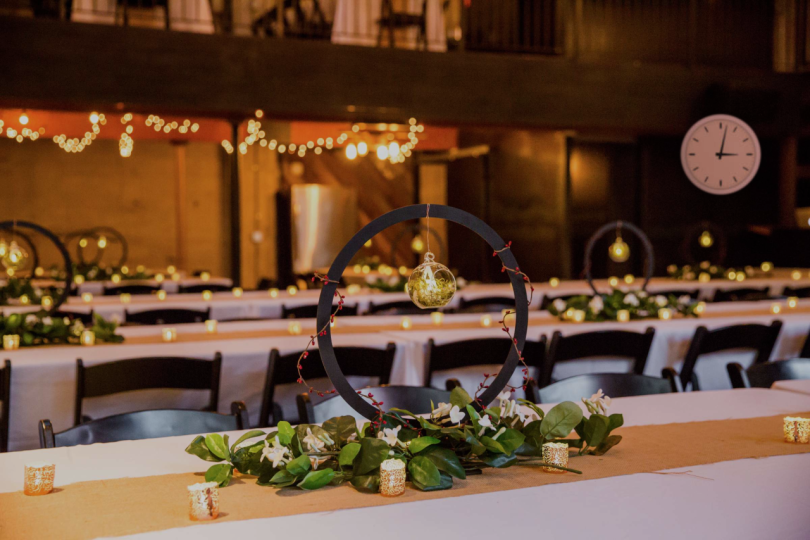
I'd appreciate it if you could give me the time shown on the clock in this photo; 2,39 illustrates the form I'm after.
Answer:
3,02
